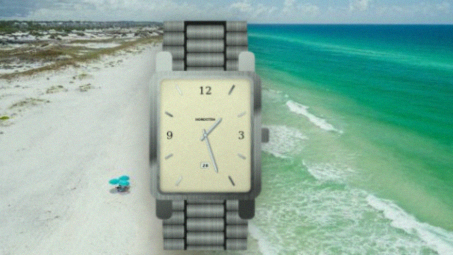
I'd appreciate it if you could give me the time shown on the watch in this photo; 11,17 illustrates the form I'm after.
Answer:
1,27
